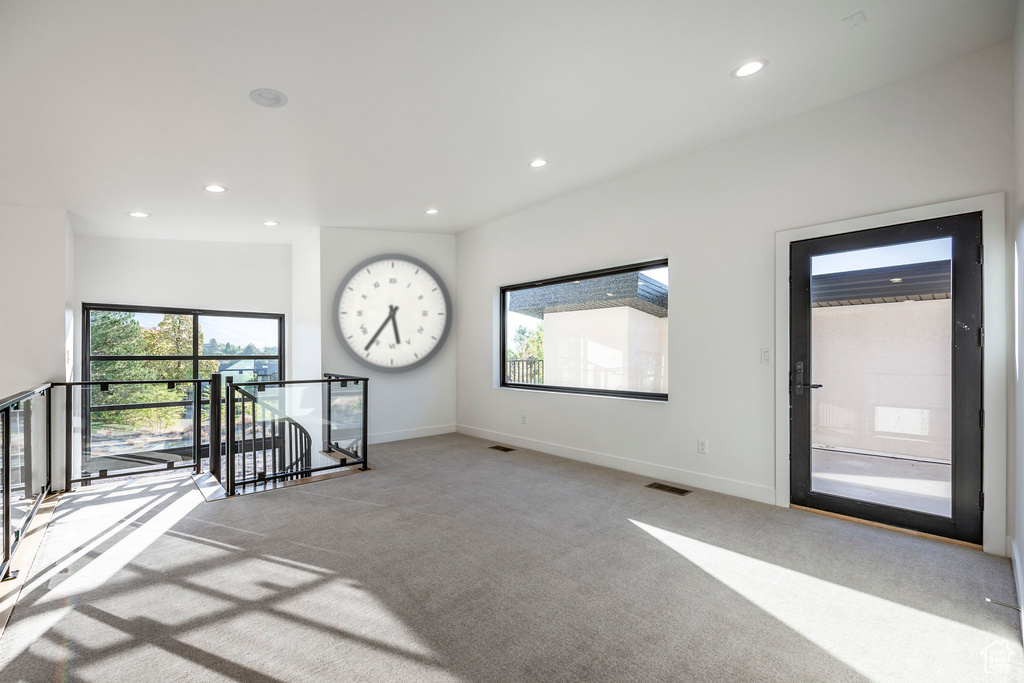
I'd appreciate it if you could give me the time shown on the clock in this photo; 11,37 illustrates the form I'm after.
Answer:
5,36
